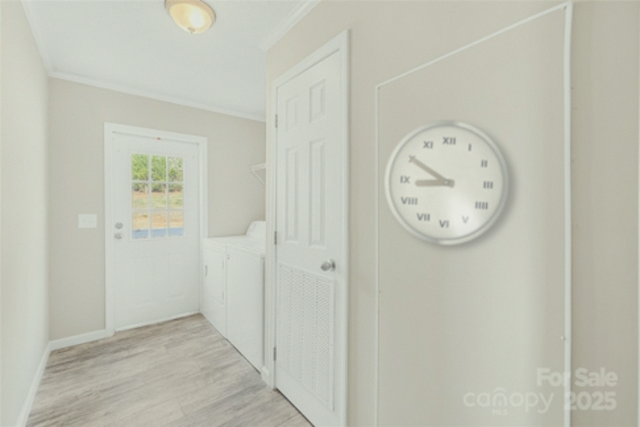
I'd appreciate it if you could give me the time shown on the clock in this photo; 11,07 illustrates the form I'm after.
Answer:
8,50
